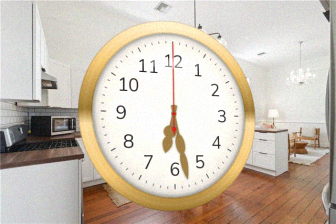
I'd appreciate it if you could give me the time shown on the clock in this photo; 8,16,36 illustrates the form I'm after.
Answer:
6,28,00
